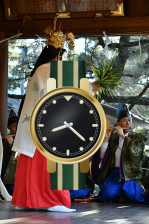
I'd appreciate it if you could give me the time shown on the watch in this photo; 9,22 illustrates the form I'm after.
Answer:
8,22
